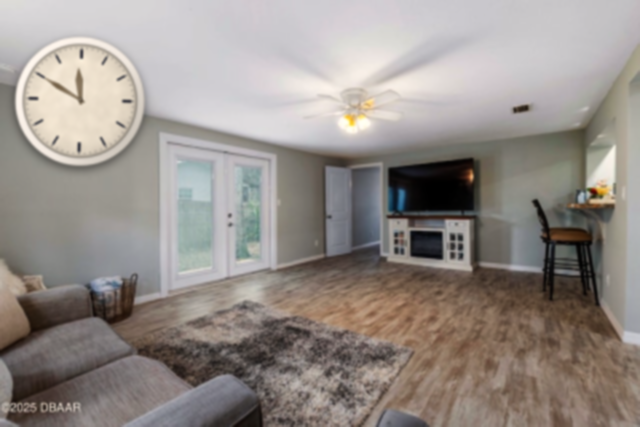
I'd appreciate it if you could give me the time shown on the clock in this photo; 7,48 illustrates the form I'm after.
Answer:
11,50
